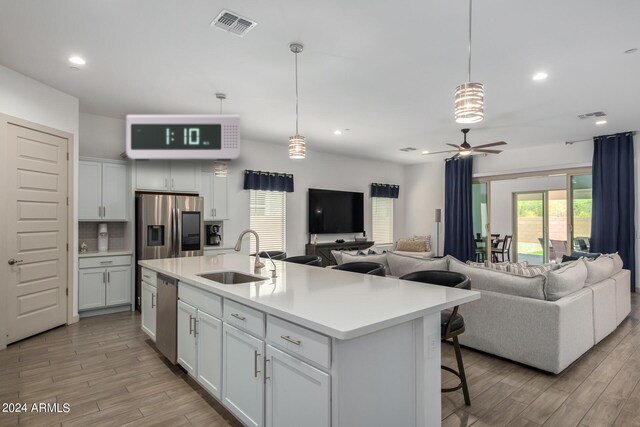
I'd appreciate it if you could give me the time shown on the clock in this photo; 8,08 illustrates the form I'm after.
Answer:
1,10
